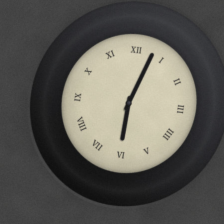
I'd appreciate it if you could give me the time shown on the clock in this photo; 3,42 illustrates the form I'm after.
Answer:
6,03
